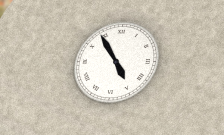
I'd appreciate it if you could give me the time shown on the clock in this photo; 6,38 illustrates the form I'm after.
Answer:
4,54
